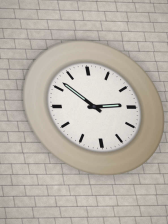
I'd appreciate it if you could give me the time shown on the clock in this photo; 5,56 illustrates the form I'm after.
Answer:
2,52
